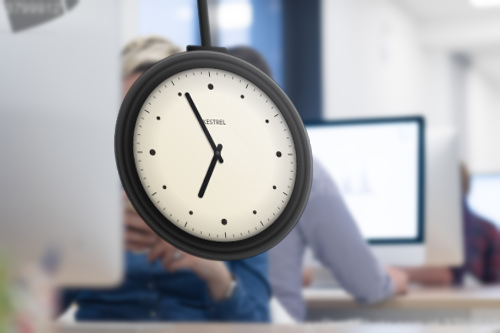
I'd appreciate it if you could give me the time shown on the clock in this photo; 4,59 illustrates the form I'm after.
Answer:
6,56
